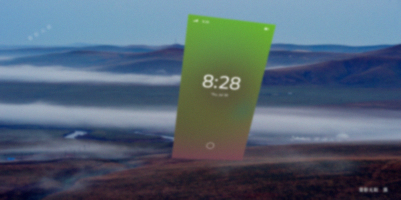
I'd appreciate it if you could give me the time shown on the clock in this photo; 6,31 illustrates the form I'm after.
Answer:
8,28
